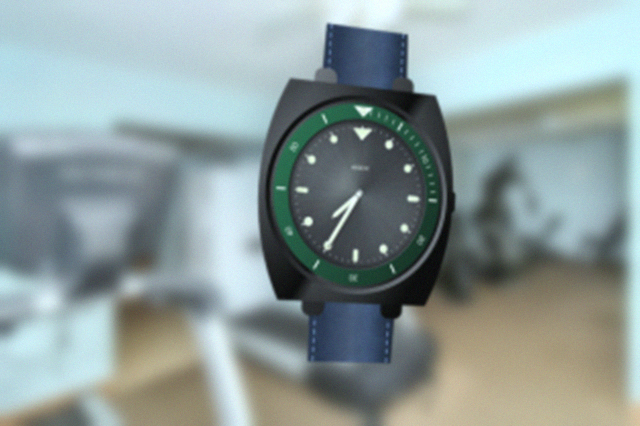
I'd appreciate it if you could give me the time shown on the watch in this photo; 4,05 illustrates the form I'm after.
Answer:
7,35
